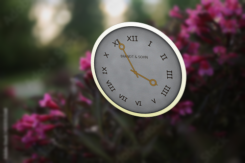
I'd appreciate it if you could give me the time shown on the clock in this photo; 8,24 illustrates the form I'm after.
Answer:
3,56
